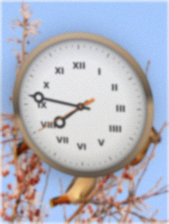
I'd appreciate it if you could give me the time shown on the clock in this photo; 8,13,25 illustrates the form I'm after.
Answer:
7,46,40
